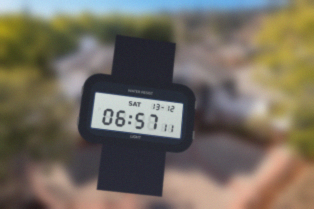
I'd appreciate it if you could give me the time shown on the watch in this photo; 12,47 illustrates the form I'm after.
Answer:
6,57
